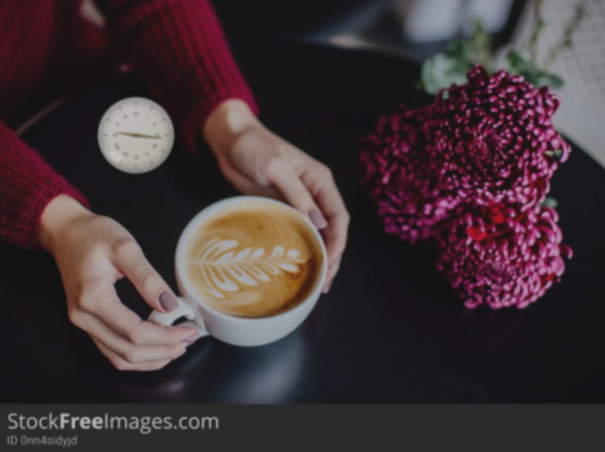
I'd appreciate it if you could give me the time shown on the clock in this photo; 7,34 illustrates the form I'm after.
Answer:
9,16
